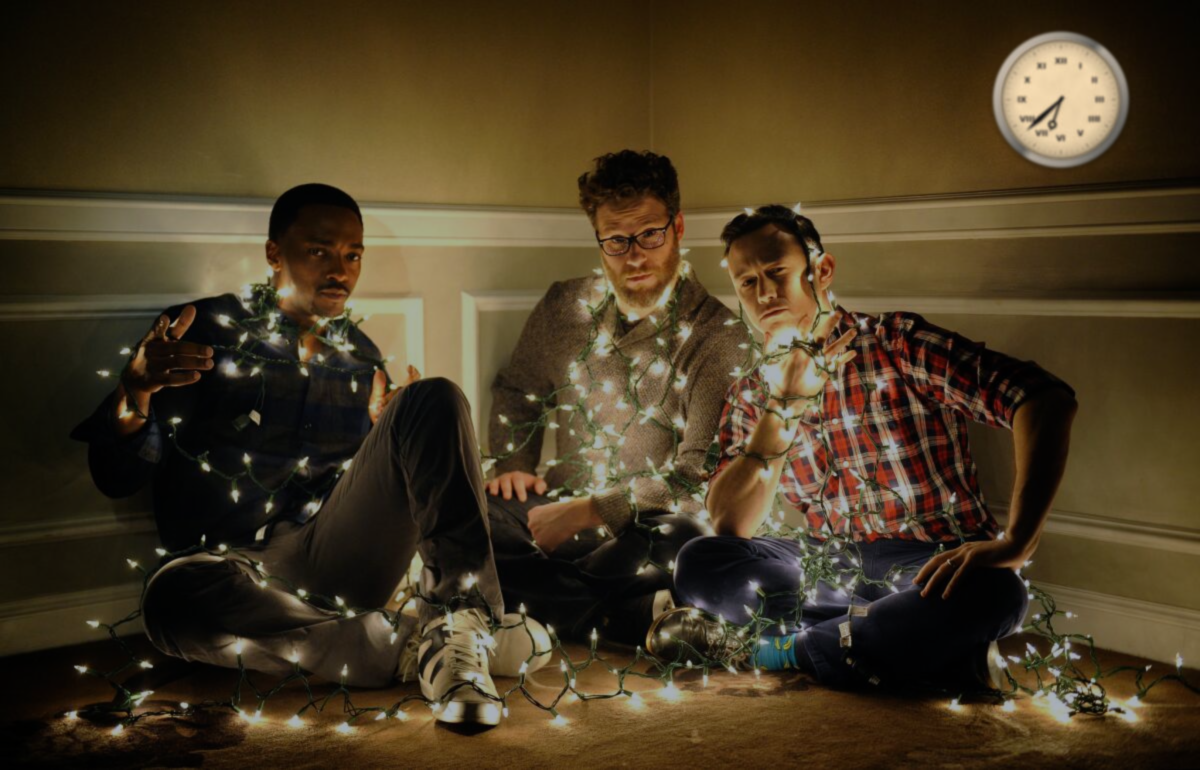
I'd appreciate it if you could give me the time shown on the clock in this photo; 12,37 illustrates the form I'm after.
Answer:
6,38
